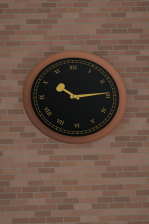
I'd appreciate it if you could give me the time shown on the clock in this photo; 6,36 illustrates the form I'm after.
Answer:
10,14
